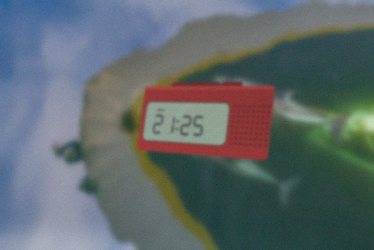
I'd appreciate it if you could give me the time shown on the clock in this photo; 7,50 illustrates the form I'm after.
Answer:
21,25
